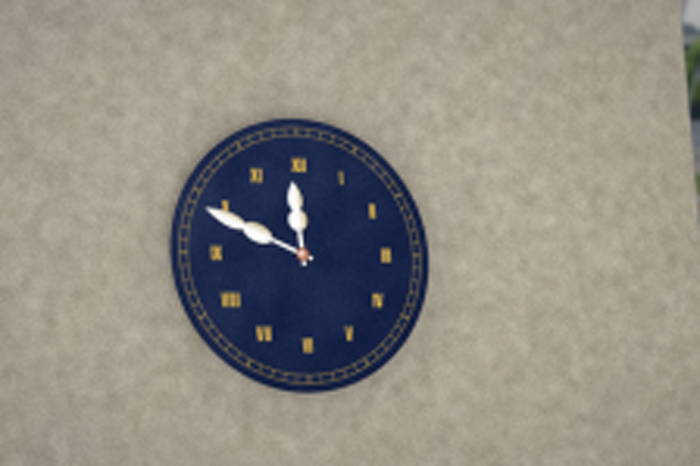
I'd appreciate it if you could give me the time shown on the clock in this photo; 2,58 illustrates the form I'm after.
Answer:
11,49
